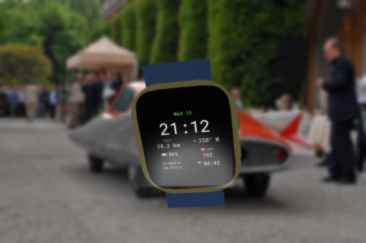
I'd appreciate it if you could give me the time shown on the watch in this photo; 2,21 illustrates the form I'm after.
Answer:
21,12
